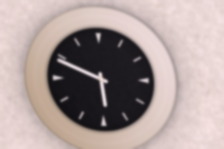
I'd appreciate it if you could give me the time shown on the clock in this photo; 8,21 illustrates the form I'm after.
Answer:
5,49
